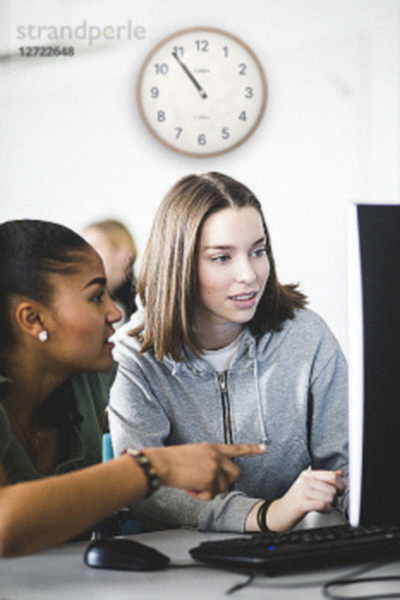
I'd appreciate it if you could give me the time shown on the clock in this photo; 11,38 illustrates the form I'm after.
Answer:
10,54
